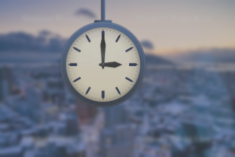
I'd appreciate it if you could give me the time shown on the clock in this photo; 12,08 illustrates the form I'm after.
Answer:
3,00
